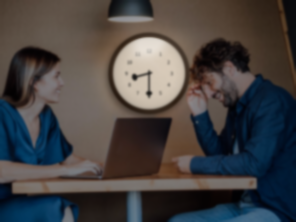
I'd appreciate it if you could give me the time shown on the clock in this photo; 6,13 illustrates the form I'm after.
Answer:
8,30
